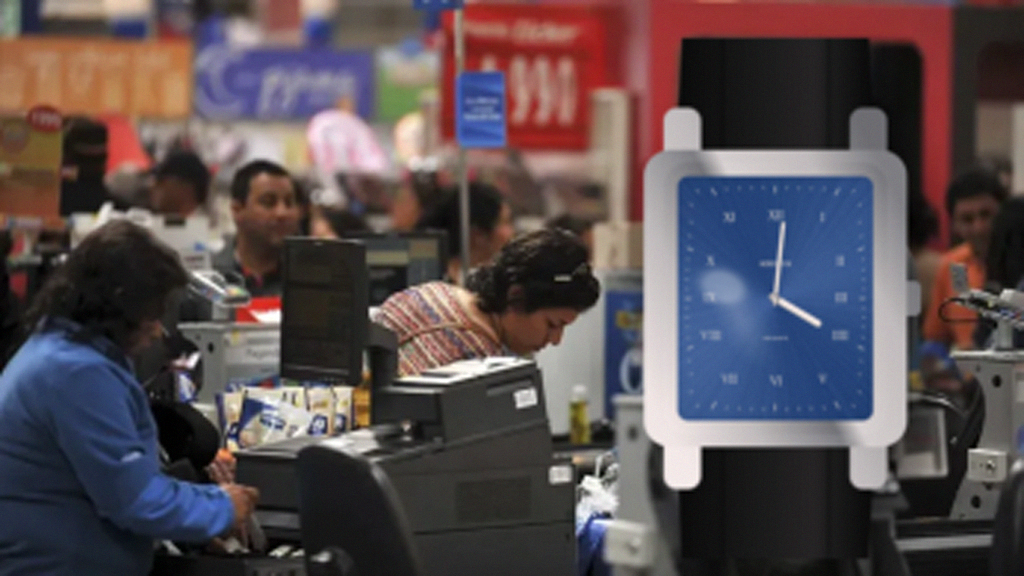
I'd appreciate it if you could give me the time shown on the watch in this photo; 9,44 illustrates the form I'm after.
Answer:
4,01
